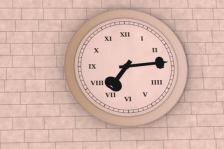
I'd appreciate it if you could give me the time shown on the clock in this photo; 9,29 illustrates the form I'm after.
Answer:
7,14
